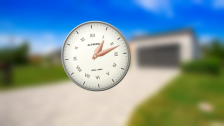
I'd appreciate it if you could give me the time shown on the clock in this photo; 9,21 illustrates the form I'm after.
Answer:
1,12
